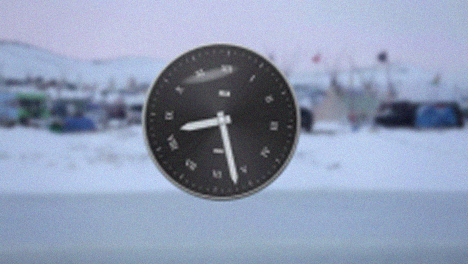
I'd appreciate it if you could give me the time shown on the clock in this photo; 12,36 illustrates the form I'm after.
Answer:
8,27
